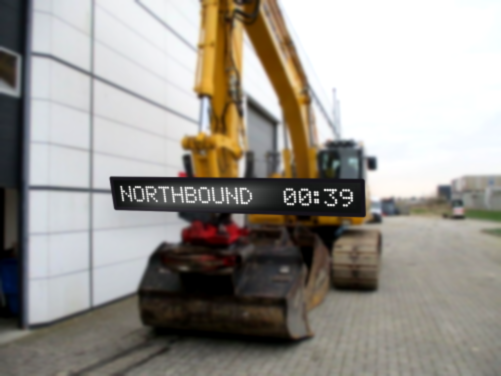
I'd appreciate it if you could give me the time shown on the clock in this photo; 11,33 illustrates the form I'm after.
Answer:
0,39
